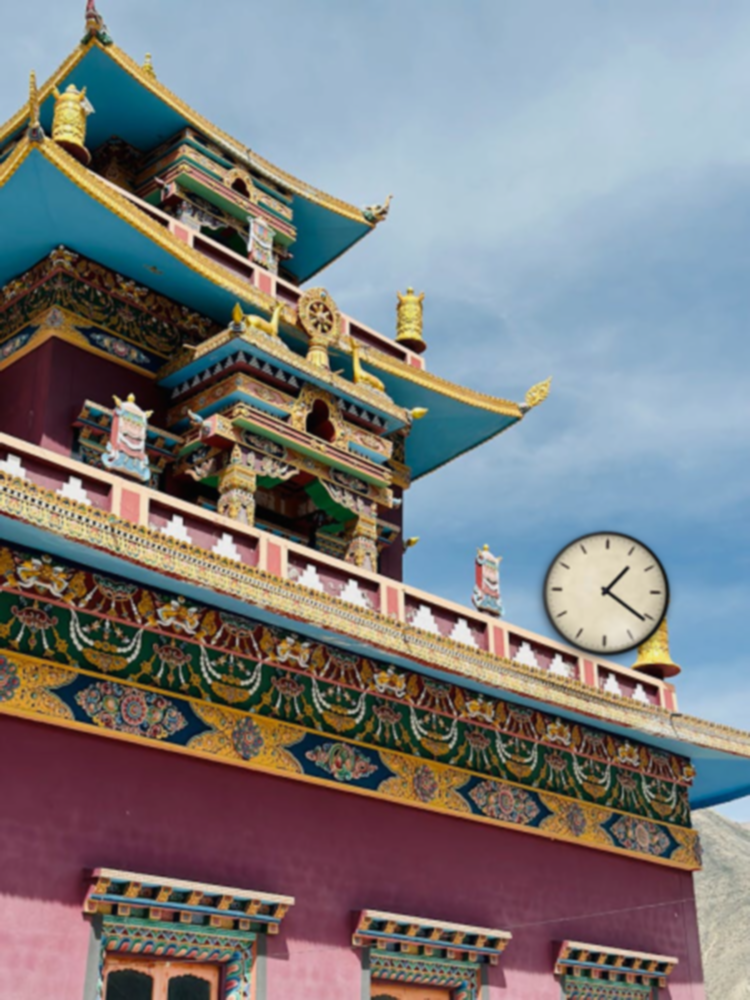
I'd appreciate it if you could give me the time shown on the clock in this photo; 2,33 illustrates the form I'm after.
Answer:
1,21
